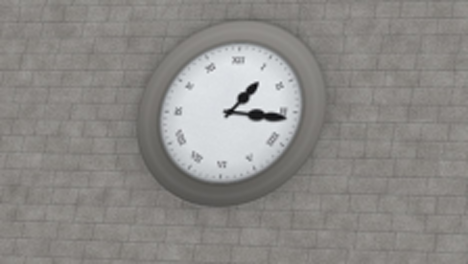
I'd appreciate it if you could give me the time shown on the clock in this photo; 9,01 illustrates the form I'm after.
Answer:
1,16
